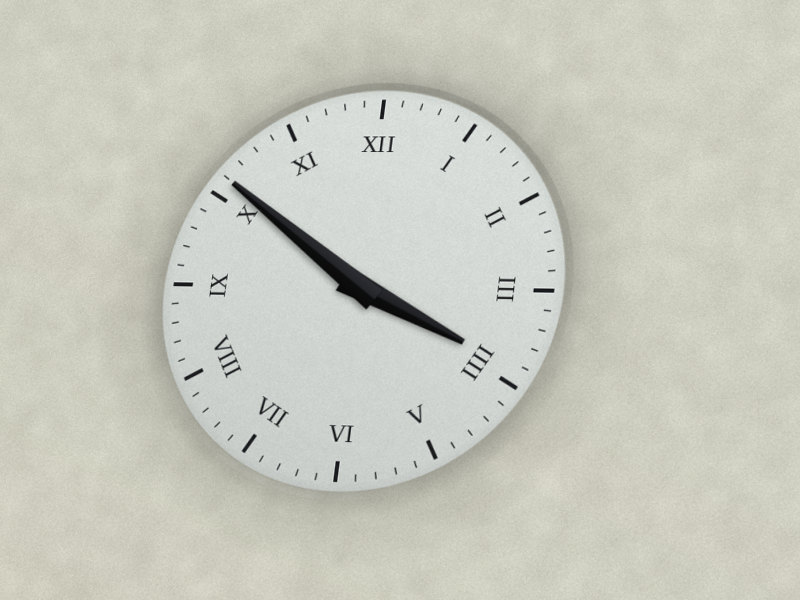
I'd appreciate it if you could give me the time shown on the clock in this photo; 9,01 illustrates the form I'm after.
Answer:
3,51
